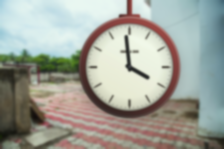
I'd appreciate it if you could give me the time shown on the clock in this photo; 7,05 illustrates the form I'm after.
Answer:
3,59
